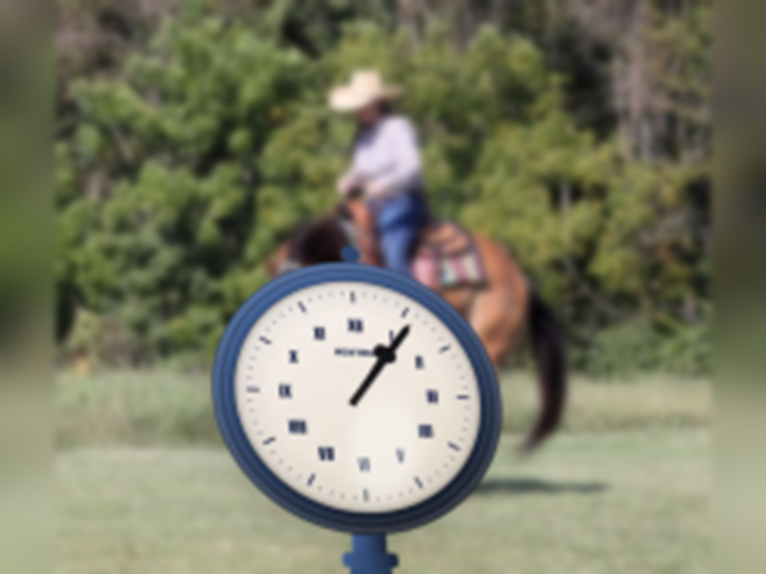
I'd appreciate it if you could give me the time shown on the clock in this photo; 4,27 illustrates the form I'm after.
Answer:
1,06
